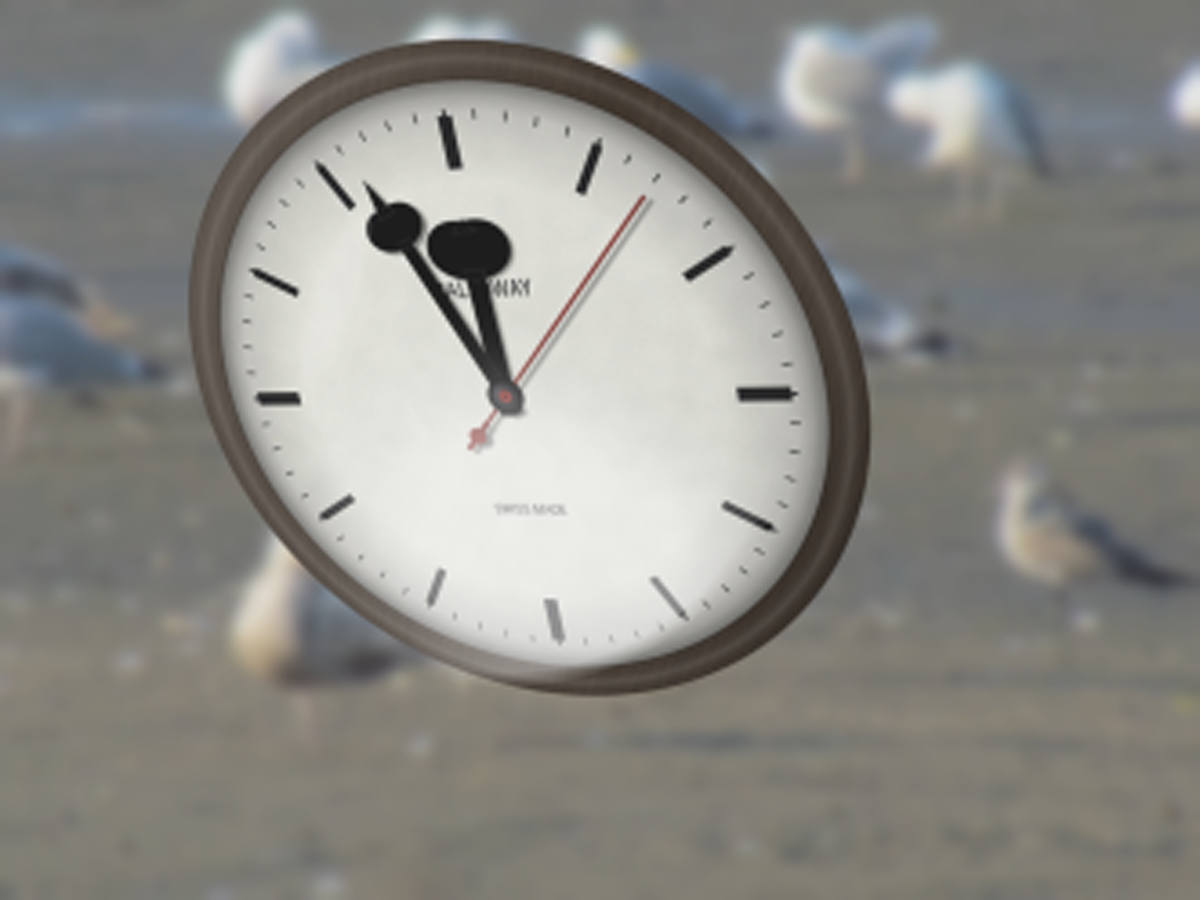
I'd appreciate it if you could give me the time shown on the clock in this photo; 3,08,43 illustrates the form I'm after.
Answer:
11,56,07
